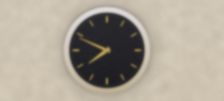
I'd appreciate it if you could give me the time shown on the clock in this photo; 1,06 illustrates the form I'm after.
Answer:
7,49
